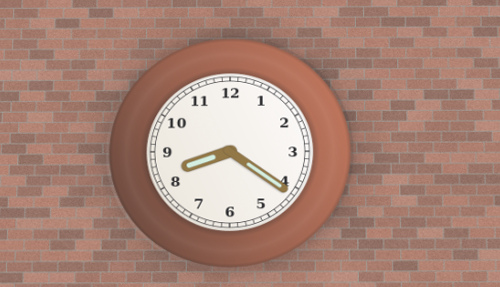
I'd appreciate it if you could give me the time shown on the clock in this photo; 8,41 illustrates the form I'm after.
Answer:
8,21
